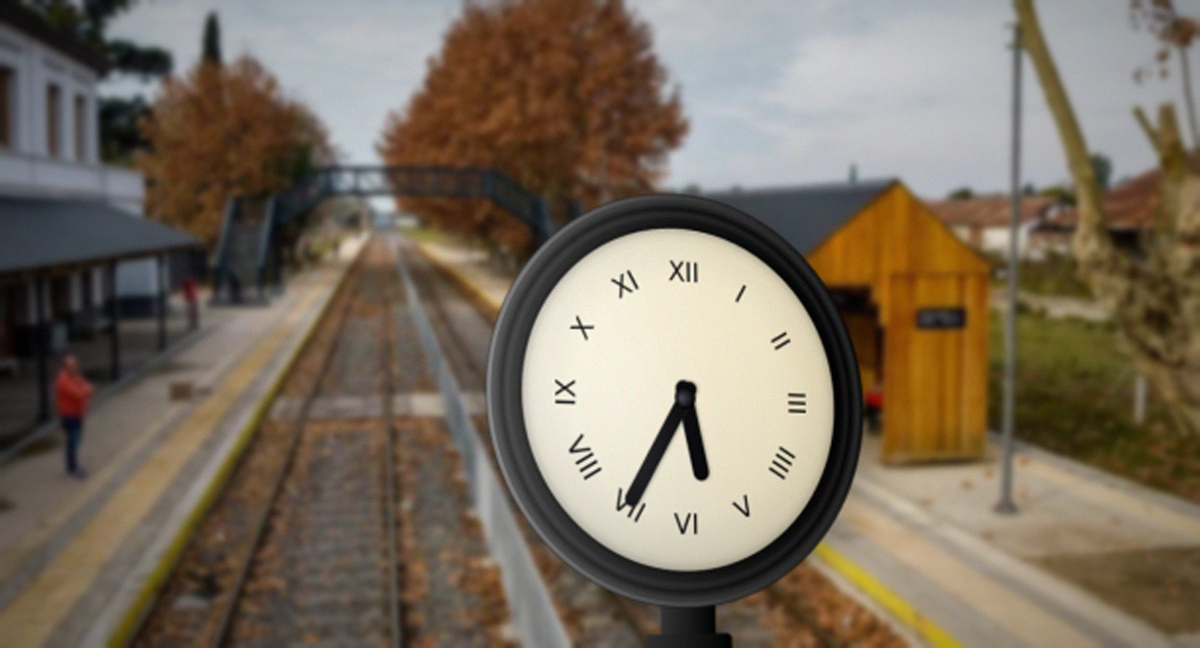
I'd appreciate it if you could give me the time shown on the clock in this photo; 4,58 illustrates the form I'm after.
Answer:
5,35
